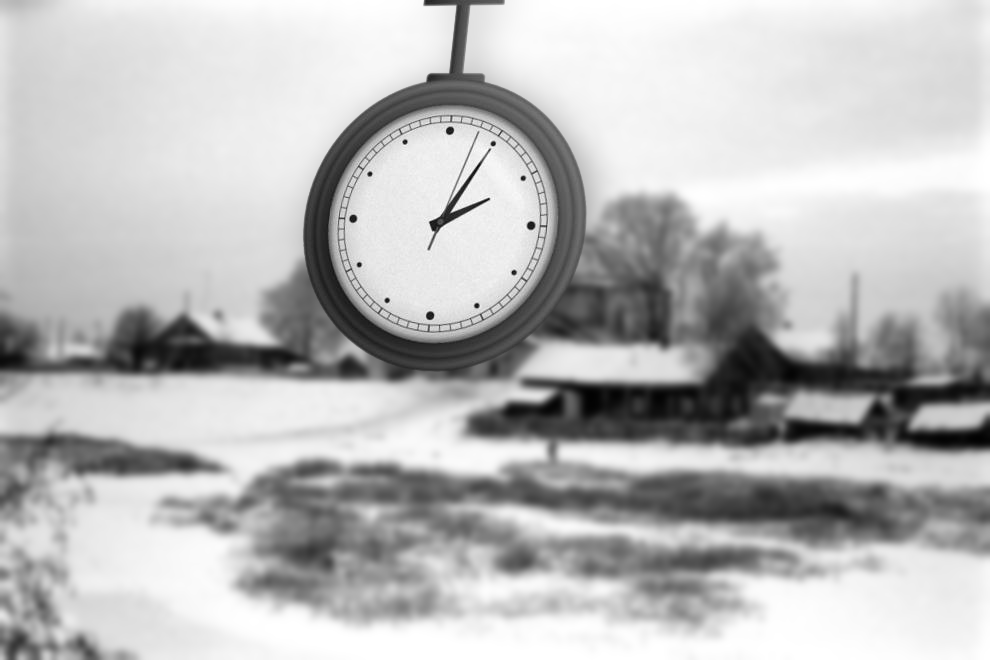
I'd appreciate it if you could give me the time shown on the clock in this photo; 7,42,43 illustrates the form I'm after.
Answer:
2,05,03
